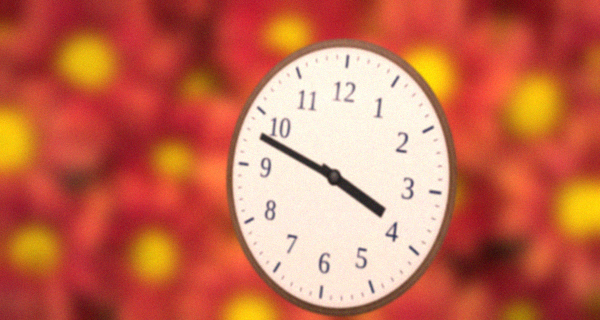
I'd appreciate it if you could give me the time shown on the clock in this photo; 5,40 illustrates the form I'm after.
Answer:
3,48
